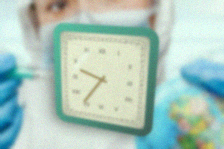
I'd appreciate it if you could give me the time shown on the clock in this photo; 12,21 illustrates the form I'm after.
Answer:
9,36
